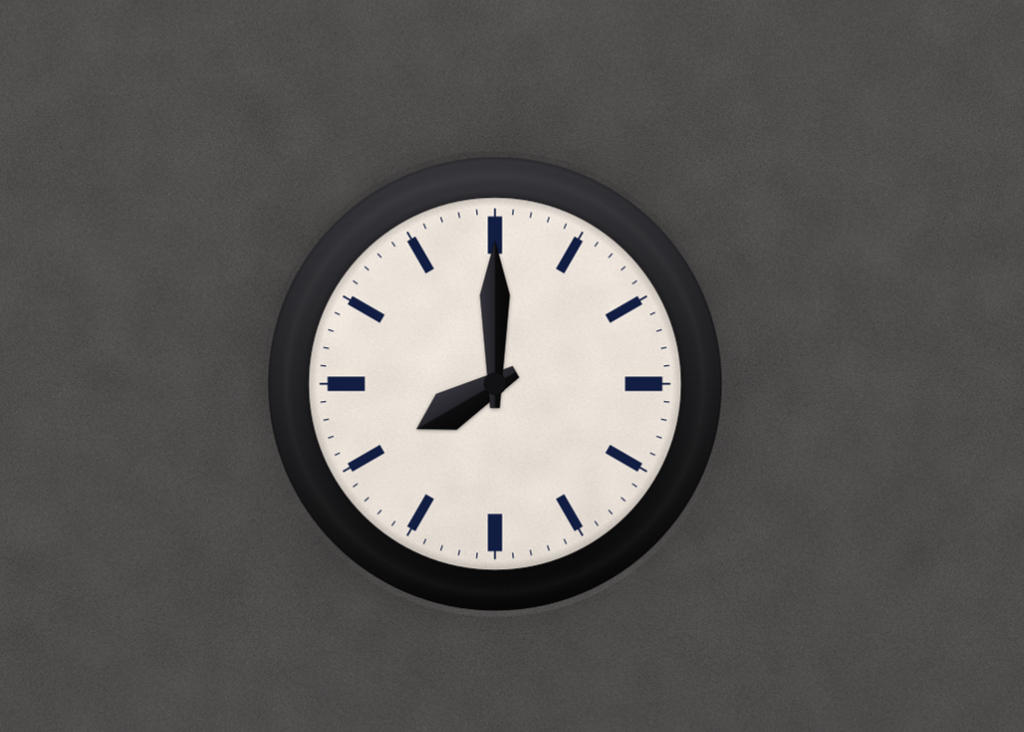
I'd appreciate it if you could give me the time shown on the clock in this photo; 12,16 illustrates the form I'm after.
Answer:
8,00
